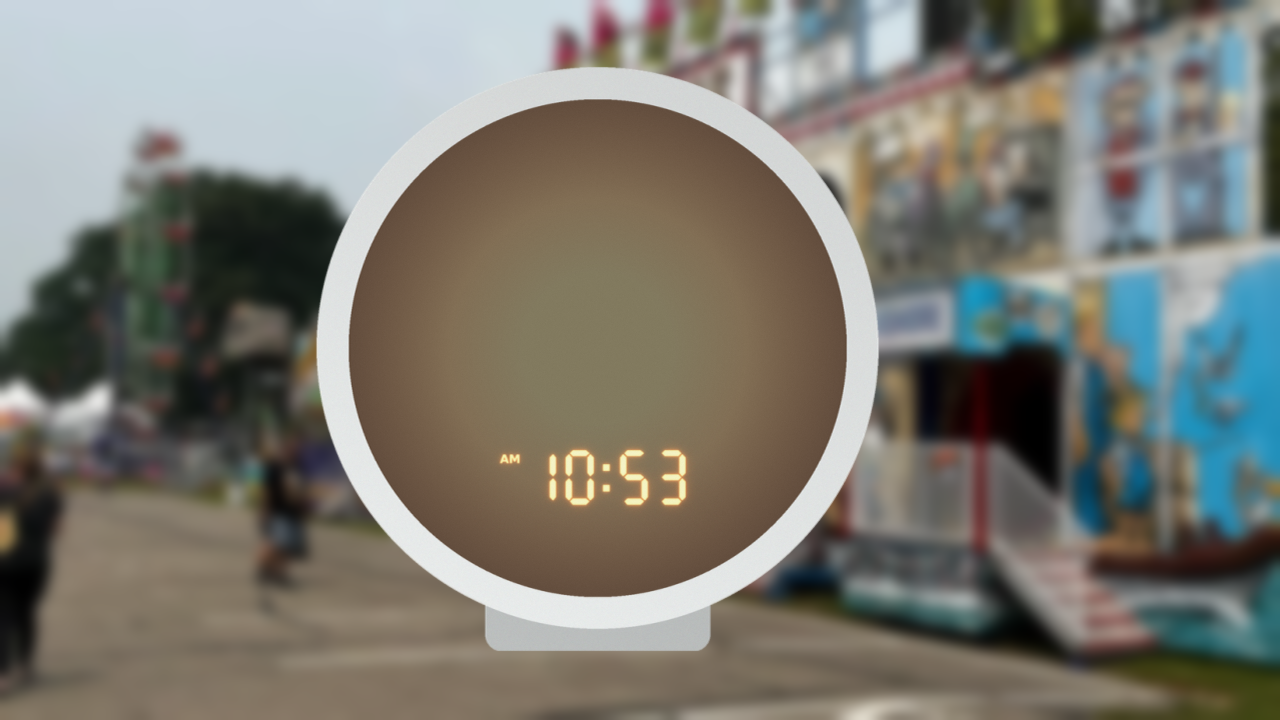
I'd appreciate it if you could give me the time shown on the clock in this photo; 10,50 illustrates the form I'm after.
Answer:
10,53
